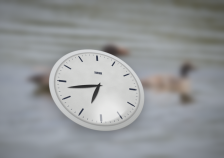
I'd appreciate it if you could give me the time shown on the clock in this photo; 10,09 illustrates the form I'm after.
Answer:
6,43
